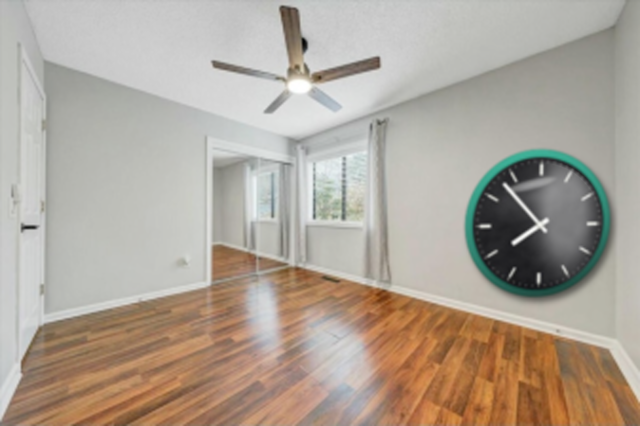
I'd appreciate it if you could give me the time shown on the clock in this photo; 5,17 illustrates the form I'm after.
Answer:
7,53
